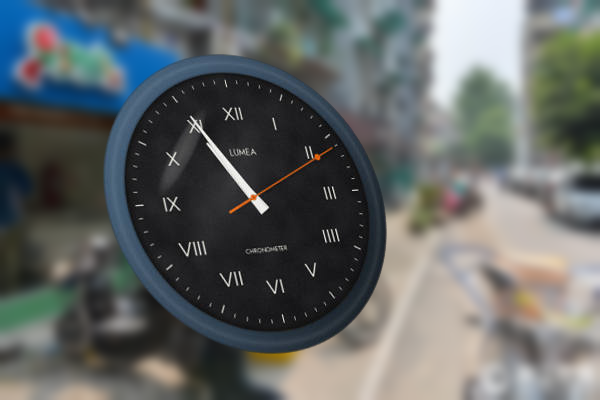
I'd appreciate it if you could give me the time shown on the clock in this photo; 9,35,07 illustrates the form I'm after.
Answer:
10,55,11
